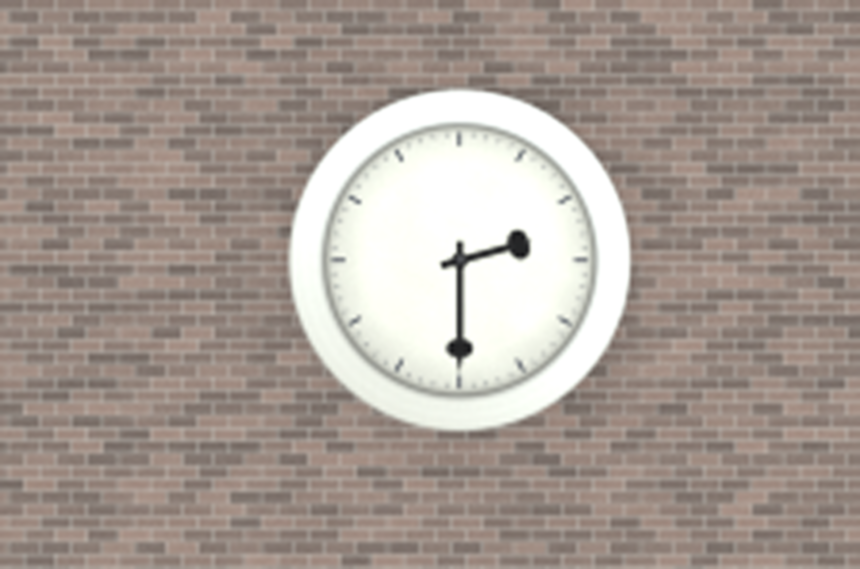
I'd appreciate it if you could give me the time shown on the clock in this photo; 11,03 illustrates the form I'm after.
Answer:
2,30
